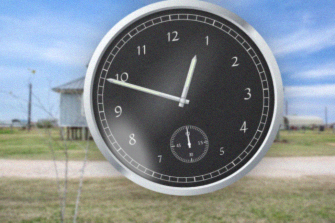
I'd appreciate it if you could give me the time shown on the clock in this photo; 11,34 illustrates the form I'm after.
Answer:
12,49
